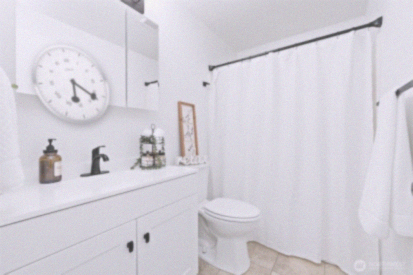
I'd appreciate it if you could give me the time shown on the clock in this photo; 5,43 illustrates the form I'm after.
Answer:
6,22
